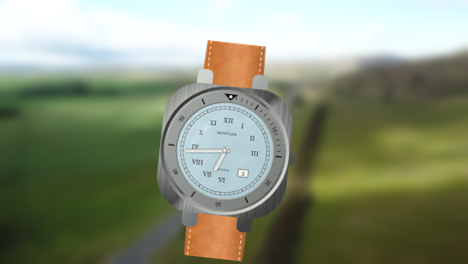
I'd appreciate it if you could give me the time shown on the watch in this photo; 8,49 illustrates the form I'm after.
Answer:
6,44
